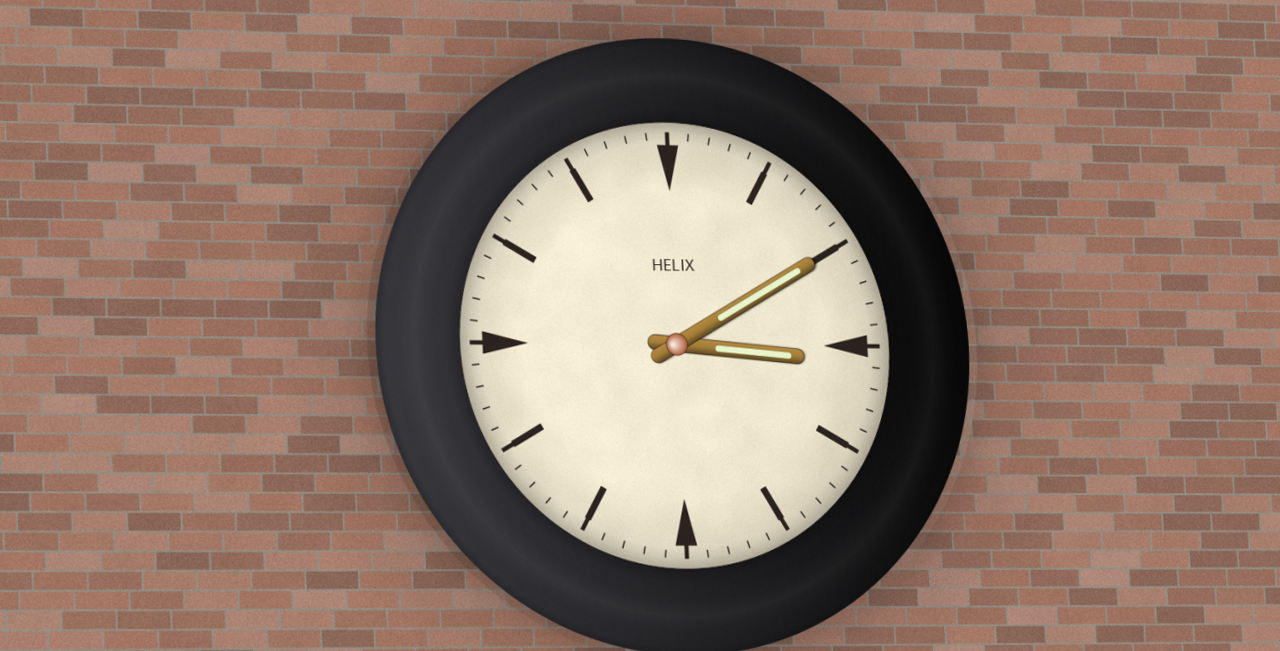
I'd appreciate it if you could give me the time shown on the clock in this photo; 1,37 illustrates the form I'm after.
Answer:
3,10
